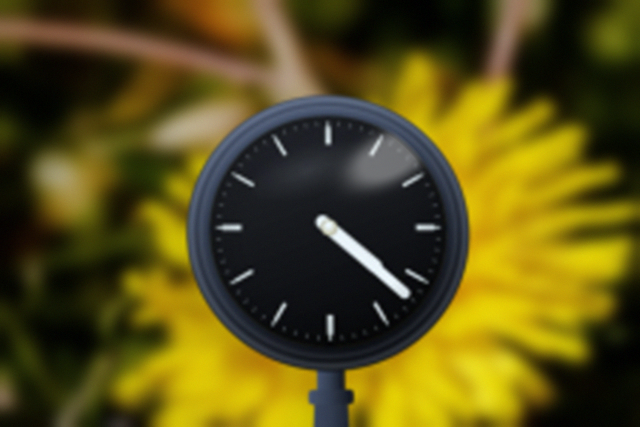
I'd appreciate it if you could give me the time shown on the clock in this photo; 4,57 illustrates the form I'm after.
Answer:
4,22
